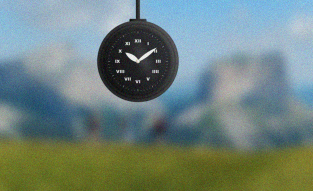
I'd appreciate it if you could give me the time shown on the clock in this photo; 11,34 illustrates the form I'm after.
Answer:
10,09
